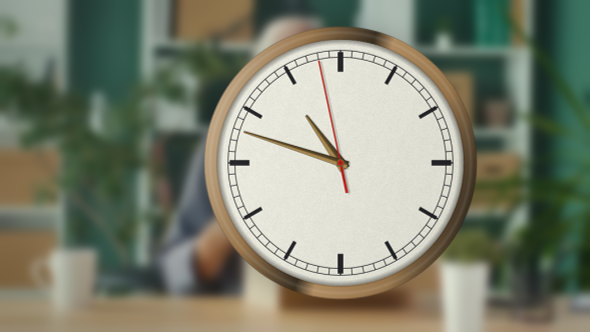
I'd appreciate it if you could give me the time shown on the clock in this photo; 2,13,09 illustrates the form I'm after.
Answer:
10,47,58
